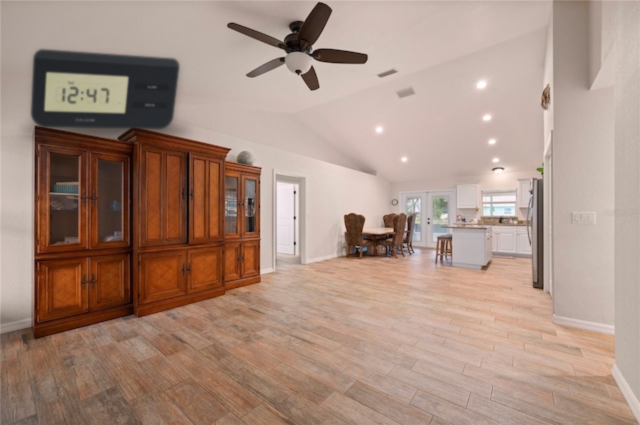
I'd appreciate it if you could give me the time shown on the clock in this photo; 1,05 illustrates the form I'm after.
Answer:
12,47
